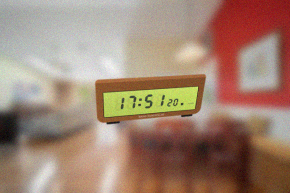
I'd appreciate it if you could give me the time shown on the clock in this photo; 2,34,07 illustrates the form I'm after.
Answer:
17,51,20
